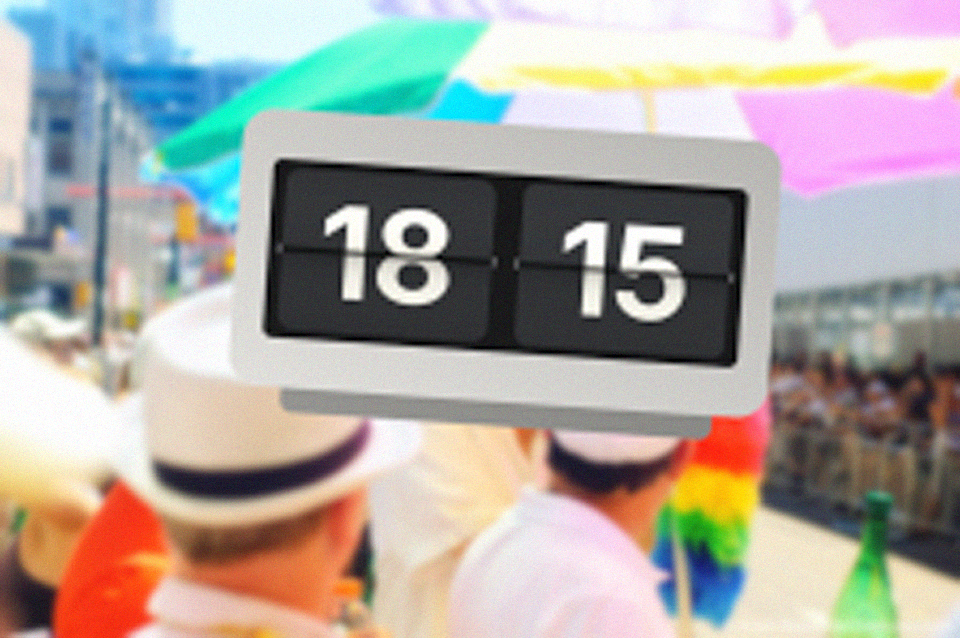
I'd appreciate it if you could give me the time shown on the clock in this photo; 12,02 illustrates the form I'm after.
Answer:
18,15
